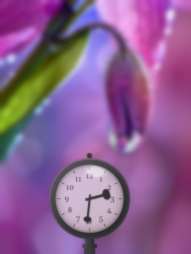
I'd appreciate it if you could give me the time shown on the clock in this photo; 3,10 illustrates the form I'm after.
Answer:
2,31
